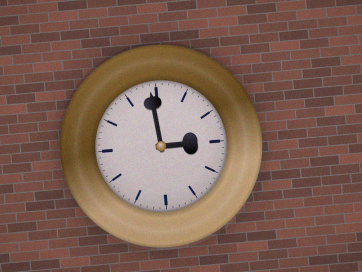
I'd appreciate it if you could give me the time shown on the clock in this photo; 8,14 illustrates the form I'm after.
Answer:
2,59
